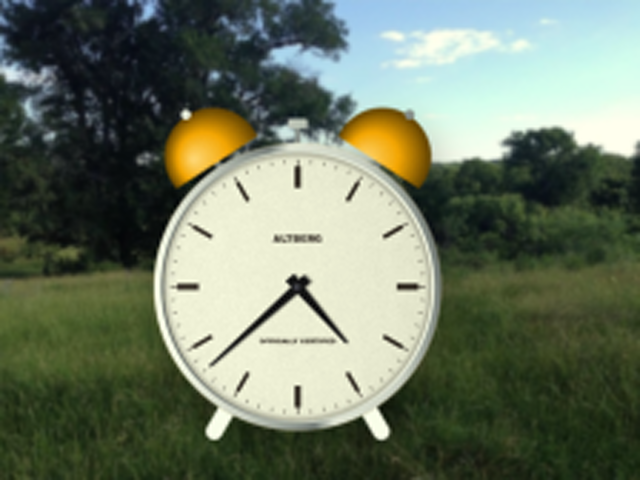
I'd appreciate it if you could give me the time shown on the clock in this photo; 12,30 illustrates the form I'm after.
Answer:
4,38
